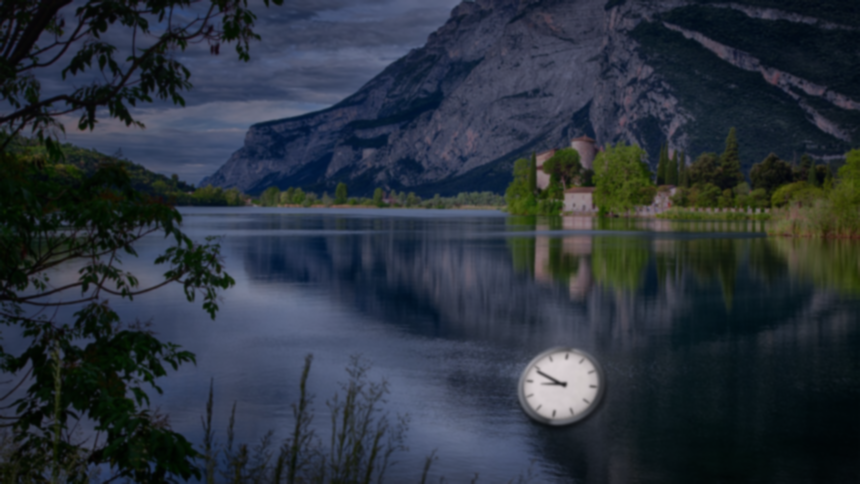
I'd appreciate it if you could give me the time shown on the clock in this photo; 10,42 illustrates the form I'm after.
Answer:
8,49
